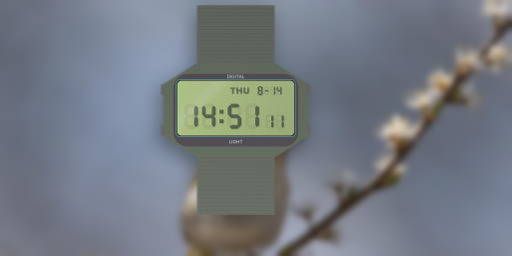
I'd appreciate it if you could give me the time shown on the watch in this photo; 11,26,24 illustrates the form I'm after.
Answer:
14,51,11
